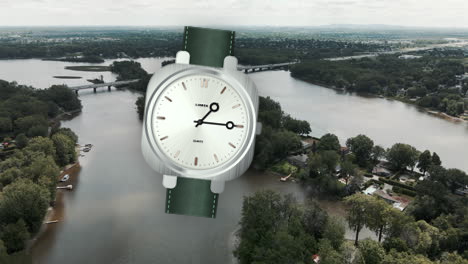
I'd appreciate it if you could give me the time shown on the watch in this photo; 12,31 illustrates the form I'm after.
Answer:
1,15
